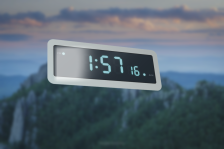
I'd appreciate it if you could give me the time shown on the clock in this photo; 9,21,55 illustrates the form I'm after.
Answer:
1,57,16
